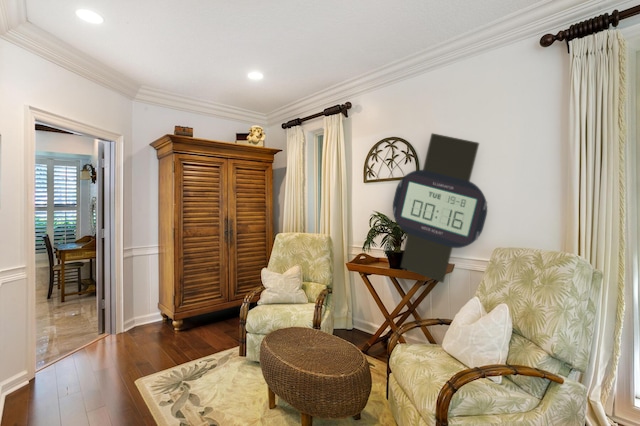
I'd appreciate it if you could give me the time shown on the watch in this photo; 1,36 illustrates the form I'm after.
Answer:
0,16
